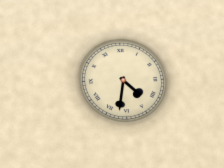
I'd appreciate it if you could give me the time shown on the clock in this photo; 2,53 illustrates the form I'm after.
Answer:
4,32
